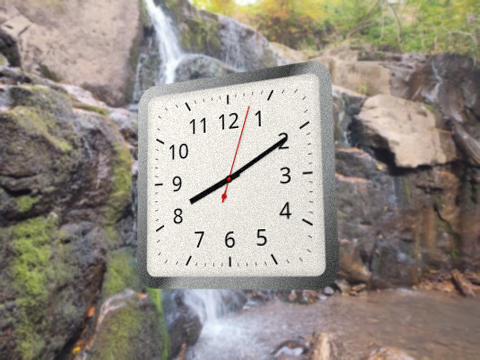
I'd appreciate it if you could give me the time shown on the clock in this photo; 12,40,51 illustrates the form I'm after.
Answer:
8,10,03
